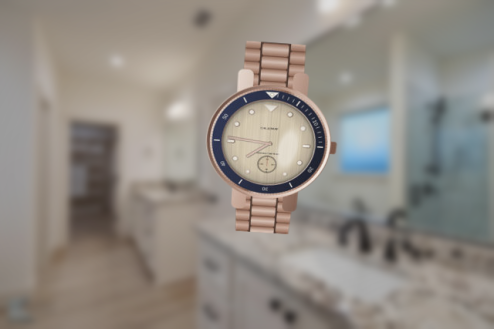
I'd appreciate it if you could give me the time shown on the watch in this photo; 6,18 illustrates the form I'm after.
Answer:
7,46
